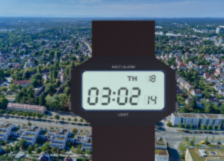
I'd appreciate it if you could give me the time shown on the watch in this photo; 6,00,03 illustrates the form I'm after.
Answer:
3,02,14
